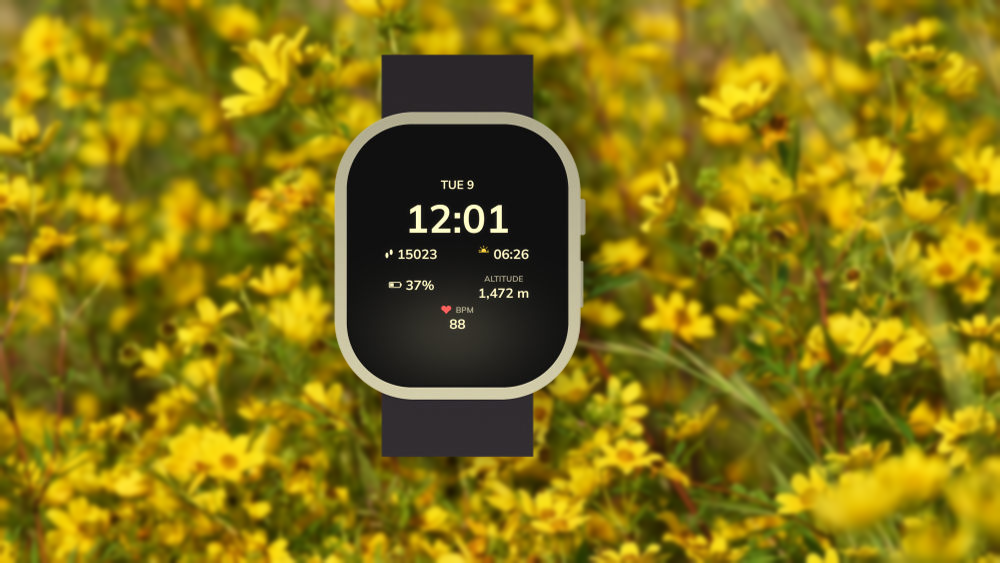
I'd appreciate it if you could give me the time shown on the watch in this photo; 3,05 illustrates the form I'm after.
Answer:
12,01
